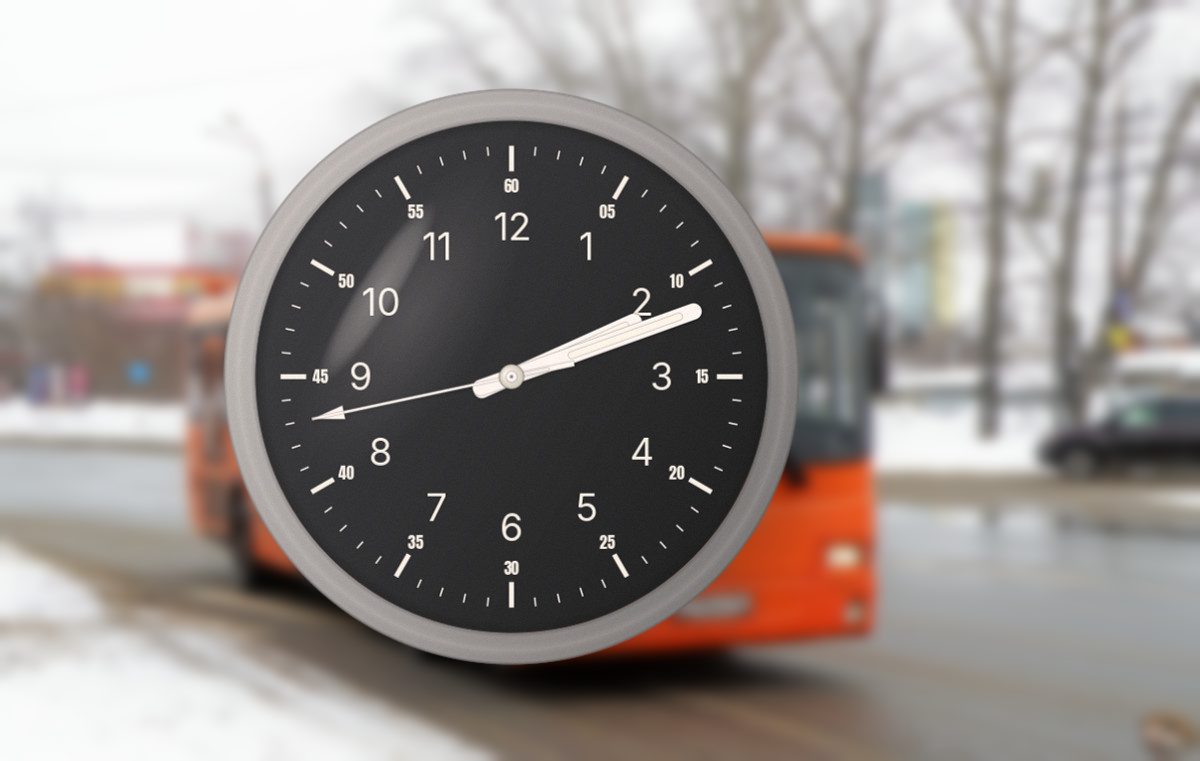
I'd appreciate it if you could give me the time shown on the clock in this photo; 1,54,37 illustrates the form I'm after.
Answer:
2,11,43
